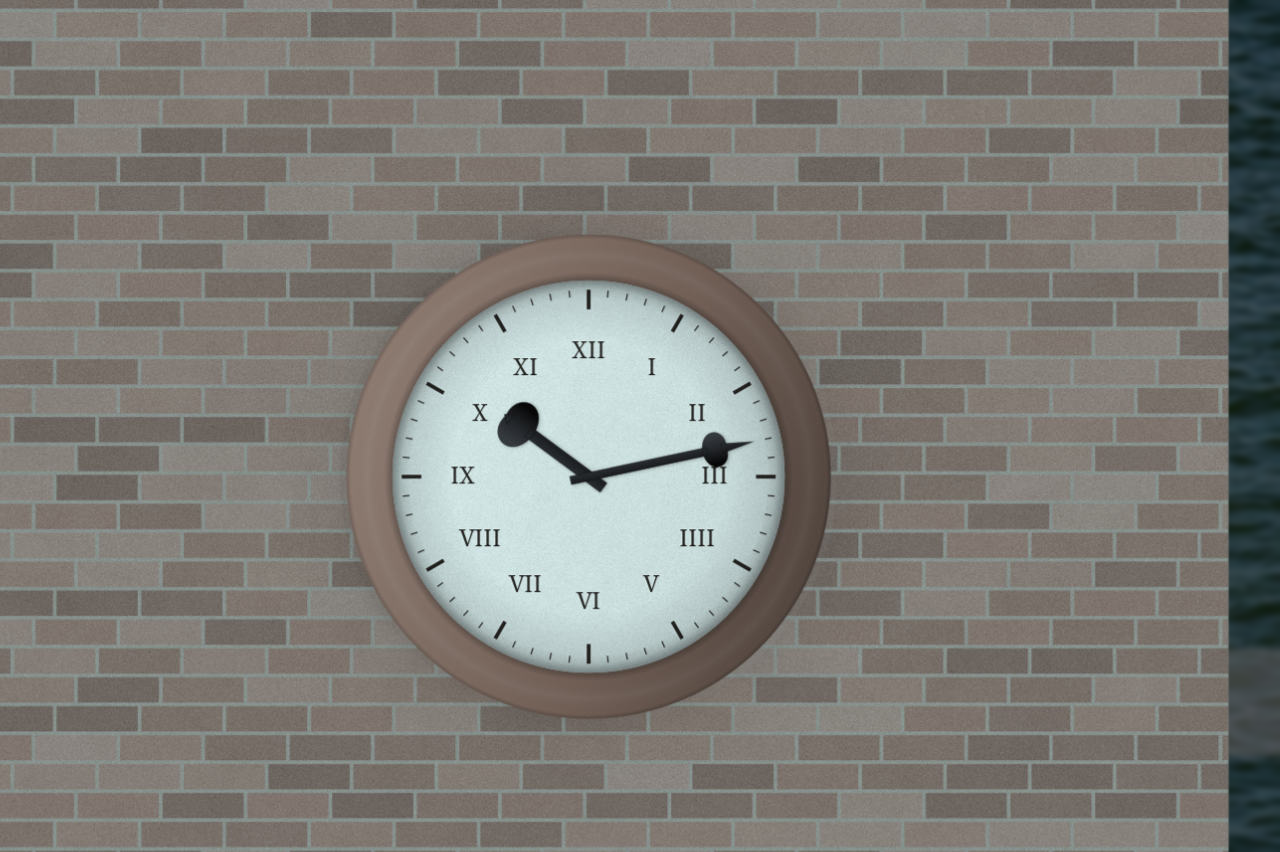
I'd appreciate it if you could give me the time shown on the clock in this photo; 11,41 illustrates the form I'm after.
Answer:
10,13
